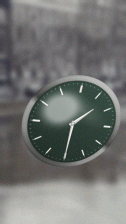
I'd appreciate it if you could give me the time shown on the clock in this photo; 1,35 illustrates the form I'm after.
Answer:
1,30
